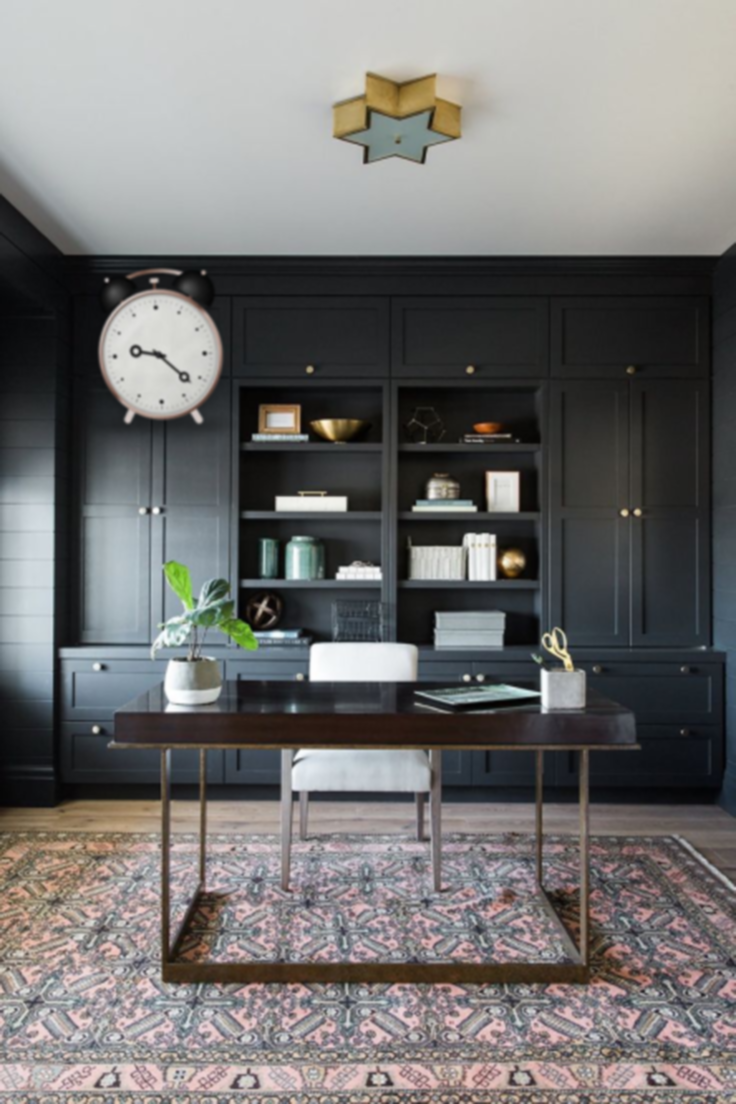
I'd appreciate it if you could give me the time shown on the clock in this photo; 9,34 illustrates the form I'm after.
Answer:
9,22
